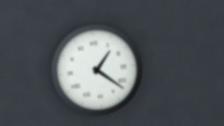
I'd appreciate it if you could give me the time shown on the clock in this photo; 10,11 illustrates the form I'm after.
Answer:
1,22
